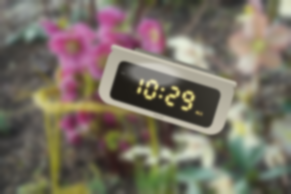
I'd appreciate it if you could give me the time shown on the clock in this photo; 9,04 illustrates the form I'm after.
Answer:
10,29
